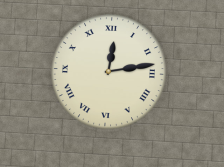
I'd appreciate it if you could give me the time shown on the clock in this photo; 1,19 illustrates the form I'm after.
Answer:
12,13
